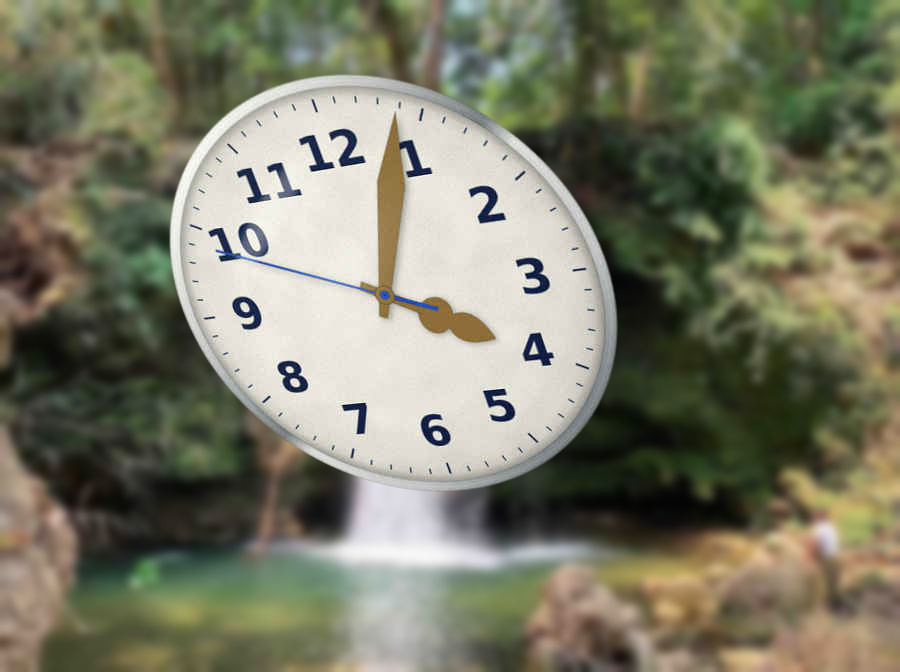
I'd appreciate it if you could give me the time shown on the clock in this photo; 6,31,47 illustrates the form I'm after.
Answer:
4,03,49
